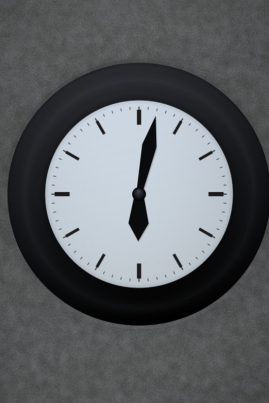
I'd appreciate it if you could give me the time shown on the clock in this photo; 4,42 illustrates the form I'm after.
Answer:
6,02
